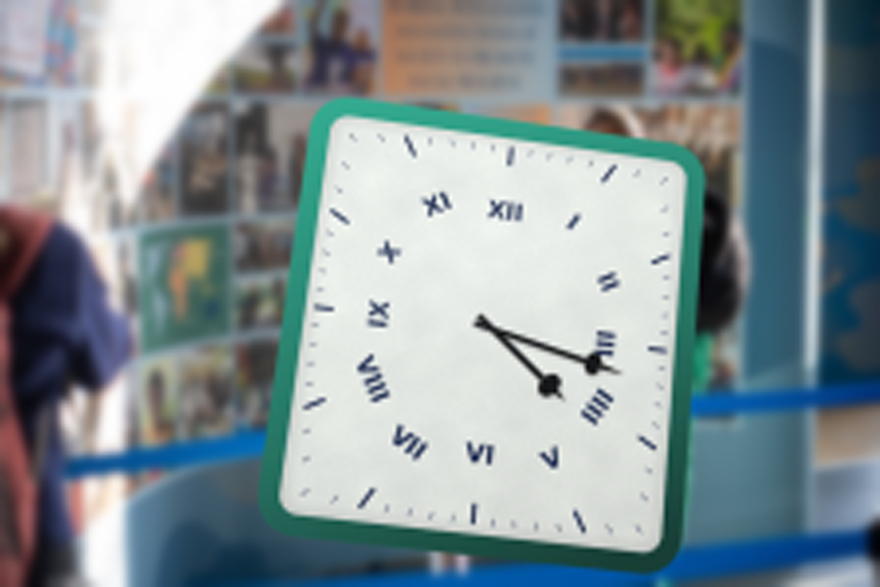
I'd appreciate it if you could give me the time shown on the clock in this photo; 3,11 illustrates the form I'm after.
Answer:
4,17
